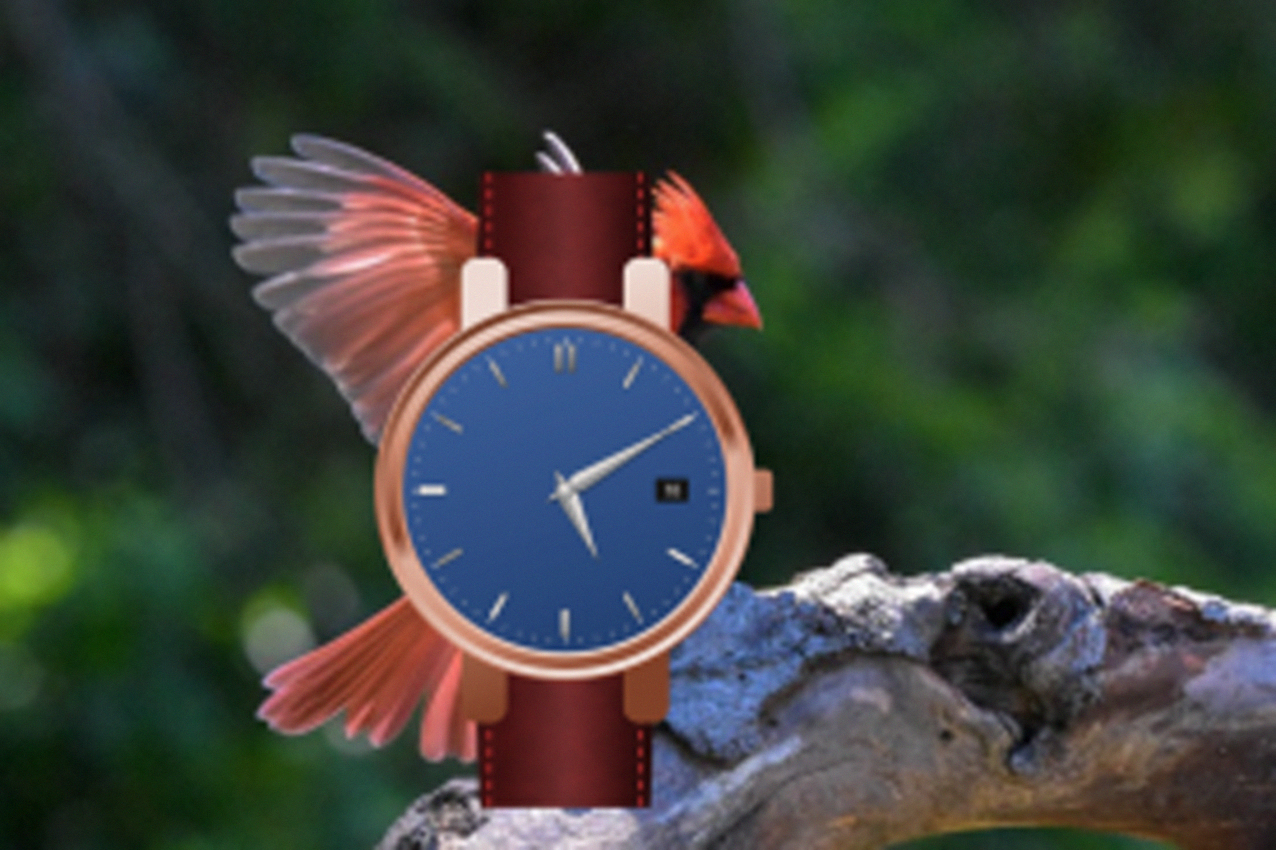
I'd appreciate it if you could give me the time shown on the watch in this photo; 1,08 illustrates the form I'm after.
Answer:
5,10
